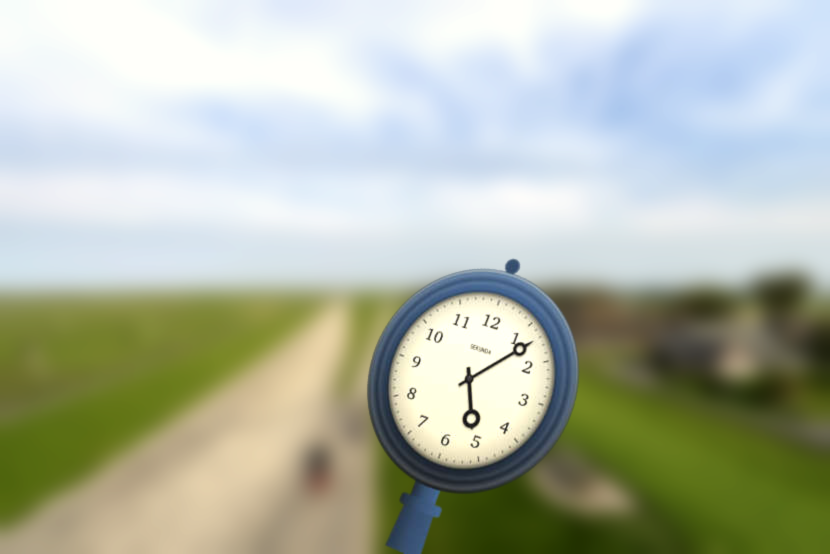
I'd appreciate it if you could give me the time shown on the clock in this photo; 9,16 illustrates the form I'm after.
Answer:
5,07
